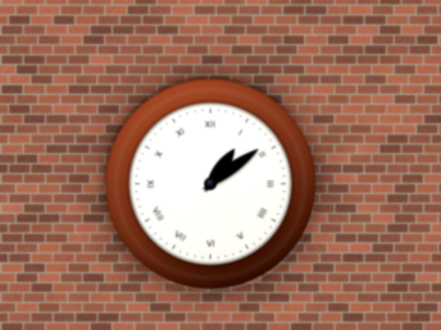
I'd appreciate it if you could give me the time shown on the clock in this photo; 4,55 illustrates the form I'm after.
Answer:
1,09
